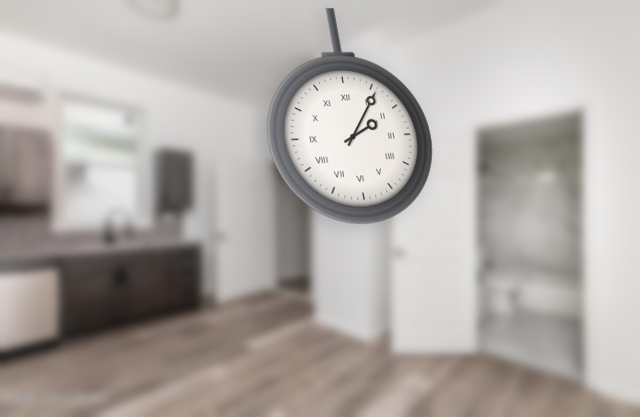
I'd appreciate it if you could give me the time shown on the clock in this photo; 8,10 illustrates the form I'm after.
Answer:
2,06
